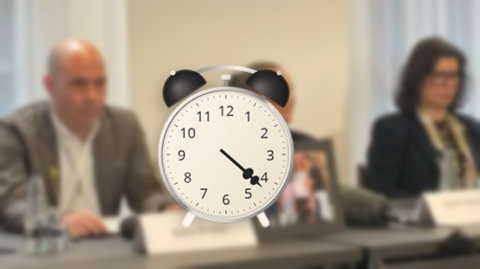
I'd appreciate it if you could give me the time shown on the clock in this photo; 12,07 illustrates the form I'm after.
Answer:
4,22
